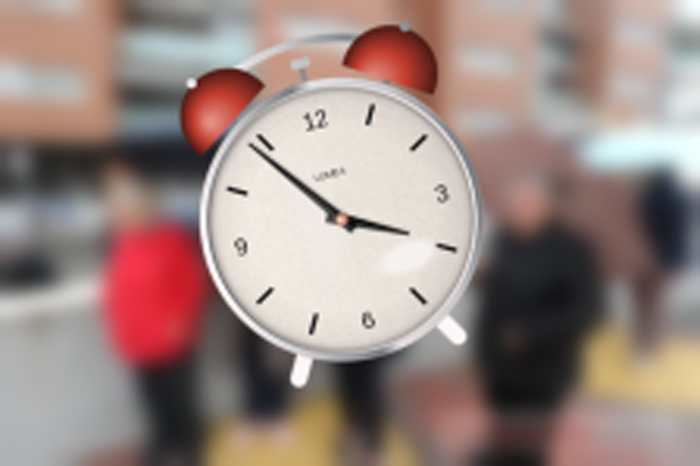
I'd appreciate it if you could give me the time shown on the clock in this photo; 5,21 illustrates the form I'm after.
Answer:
3,54
